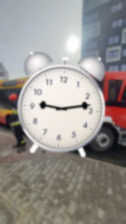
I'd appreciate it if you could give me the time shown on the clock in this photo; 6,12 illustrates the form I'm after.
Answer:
9,13
